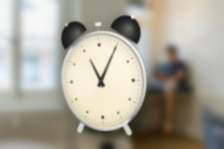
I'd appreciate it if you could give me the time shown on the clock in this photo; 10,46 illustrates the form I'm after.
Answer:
11,05
